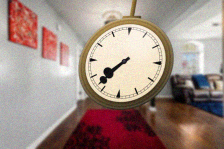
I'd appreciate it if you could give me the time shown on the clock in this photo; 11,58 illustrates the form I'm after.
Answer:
7,37
